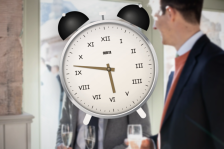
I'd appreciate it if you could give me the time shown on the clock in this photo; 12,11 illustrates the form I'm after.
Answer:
5,47
